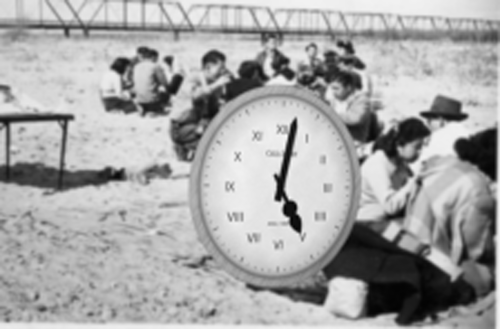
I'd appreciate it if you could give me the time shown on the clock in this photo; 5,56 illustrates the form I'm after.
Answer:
5,02
